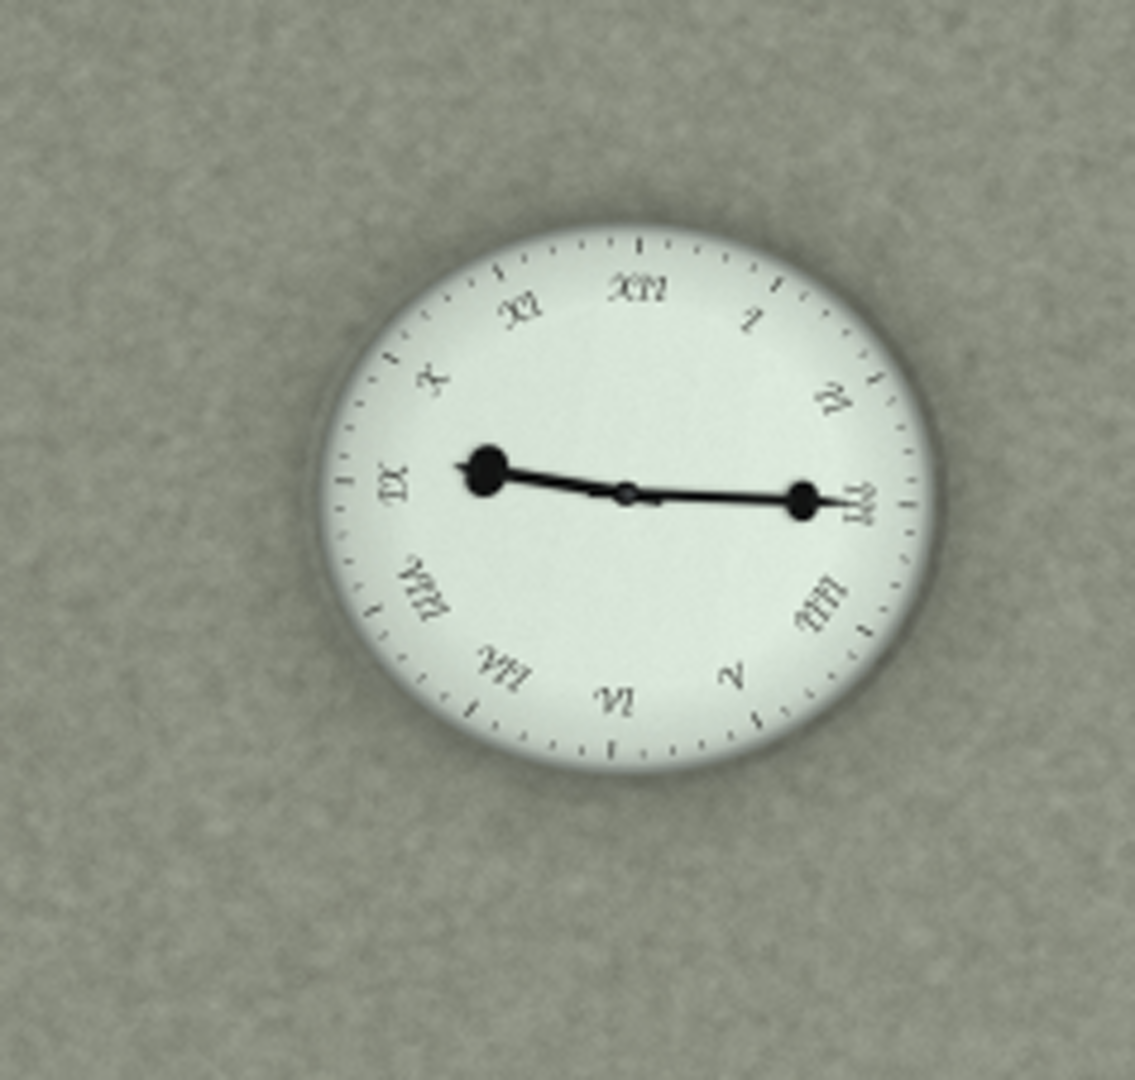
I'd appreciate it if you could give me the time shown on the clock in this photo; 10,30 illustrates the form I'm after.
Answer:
9,15
